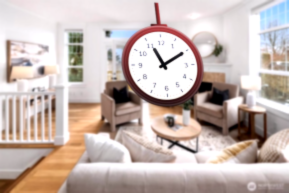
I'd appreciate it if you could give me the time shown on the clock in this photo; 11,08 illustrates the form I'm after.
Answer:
11,10
